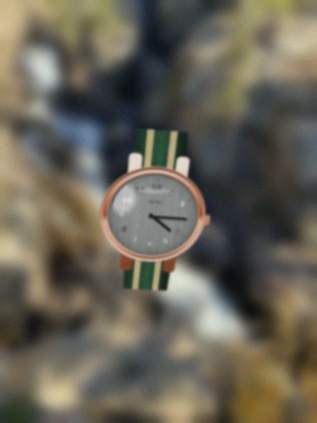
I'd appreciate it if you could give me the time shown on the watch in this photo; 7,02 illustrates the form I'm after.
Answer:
4,15
